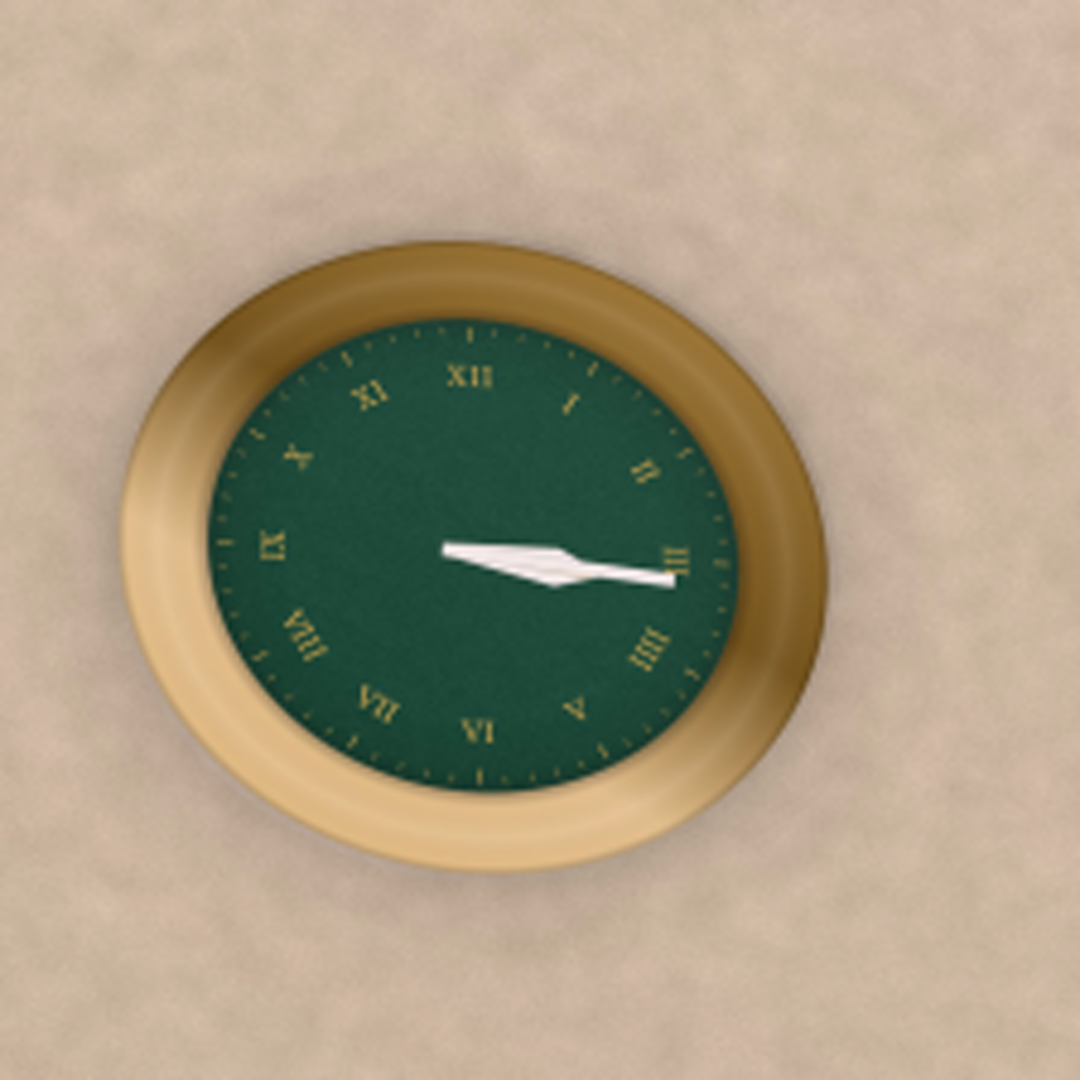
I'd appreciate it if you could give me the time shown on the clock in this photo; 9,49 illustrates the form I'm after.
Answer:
3,16
